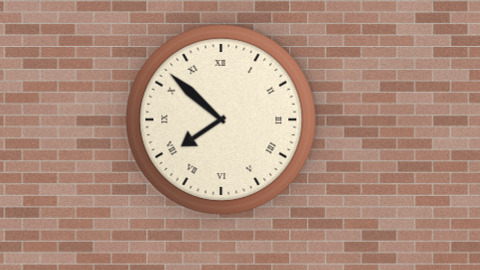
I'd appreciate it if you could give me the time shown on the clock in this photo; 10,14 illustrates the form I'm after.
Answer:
7,52
